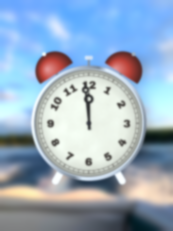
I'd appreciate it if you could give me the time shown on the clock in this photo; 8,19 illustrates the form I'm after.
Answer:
11,59
